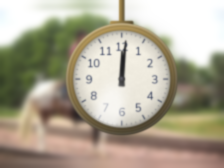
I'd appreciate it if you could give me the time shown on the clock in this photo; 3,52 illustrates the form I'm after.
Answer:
12,01
